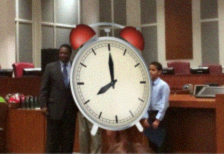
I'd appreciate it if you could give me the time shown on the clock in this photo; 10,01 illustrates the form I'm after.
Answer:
8,00
